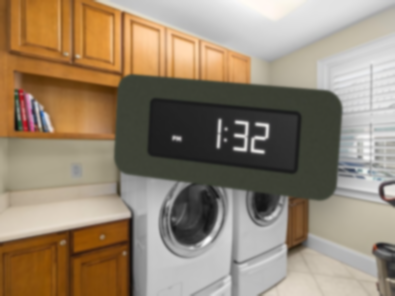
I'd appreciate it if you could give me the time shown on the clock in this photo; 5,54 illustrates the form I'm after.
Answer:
1,32
